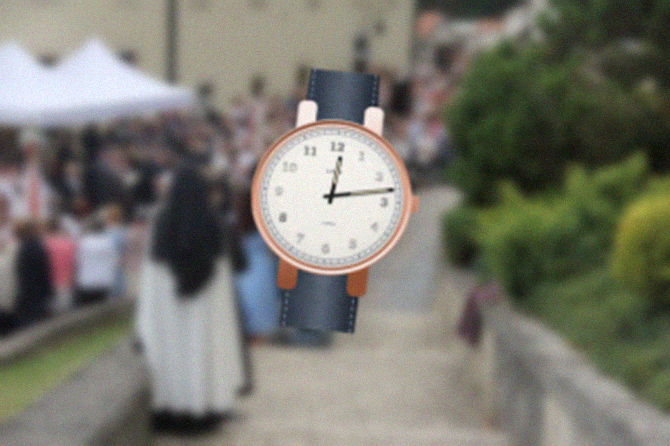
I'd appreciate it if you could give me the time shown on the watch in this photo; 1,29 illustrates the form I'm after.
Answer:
12,13
